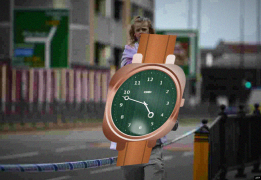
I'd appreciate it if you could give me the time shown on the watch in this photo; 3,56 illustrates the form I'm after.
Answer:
4,48
